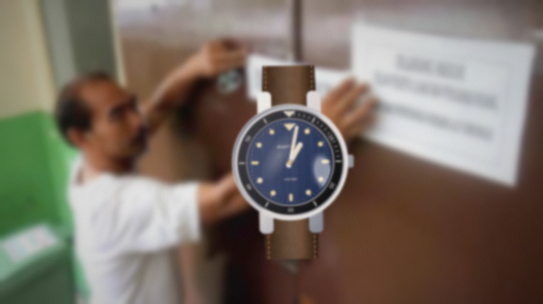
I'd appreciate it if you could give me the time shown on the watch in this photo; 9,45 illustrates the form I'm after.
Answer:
1,02
